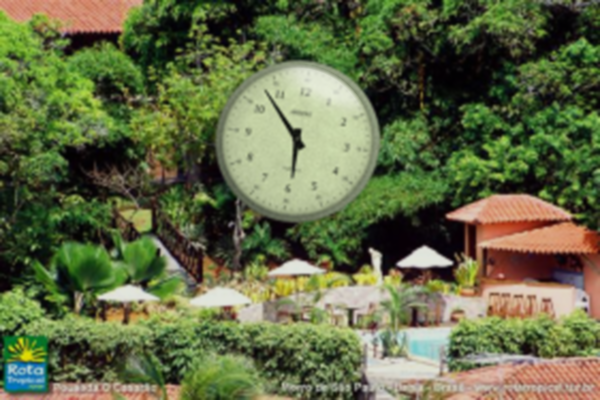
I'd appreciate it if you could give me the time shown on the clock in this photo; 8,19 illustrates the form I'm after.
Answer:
5,53
